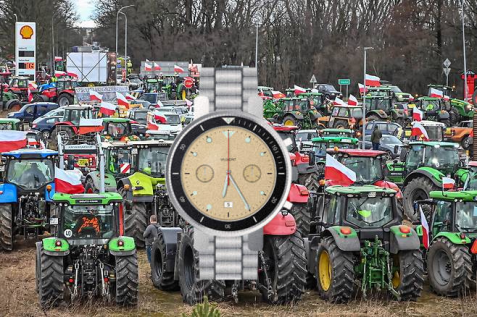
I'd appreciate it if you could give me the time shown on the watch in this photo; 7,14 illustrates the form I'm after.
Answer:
6,25
